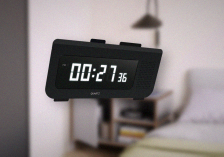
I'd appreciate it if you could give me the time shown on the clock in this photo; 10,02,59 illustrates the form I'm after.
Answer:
0,27,36
